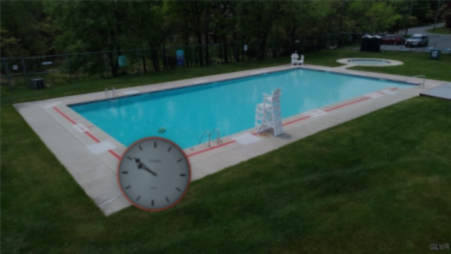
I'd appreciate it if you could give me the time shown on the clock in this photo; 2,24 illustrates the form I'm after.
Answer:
9,51
